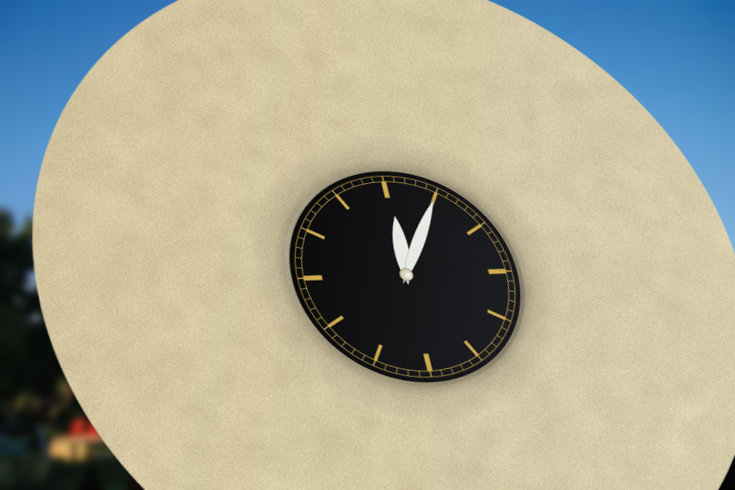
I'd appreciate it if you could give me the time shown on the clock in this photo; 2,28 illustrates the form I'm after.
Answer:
12,05
